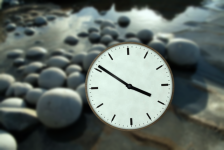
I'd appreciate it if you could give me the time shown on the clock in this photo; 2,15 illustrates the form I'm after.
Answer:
3,51
